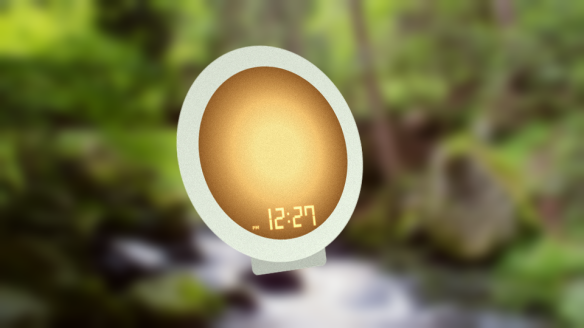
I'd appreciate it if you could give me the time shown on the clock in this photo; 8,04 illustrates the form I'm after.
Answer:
12,27
